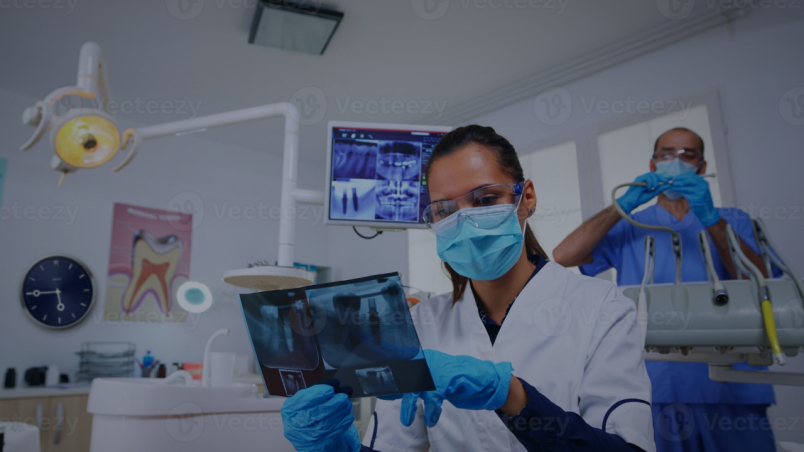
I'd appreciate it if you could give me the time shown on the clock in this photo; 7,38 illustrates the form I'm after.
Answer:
5,45
